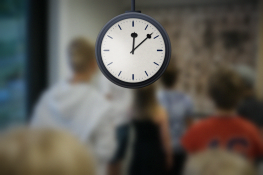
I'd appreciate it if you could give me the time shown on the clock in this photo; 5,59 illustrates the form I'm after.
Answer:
12,08
